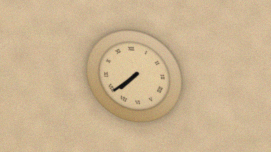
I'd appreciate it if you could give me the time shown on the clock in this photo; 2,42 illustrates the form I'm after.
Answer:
7,39
